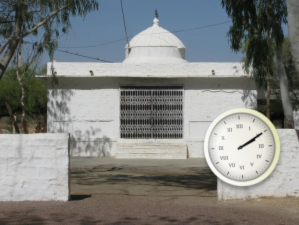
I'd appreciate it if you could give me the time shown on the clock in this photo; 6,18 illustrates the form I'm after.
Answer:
2,10
